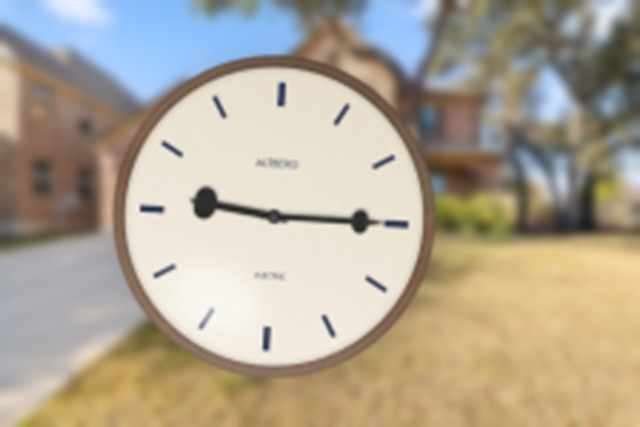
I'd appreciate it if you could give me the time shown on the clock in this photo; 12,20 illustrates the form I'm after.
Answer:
9,15
